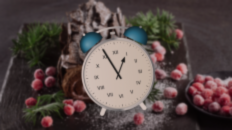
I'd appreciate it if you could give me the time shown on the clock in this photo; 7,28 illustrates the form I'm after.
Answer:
12,56
